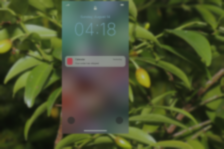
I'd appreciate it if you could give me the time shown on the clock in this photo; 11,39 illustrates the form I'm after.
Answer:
4,18
